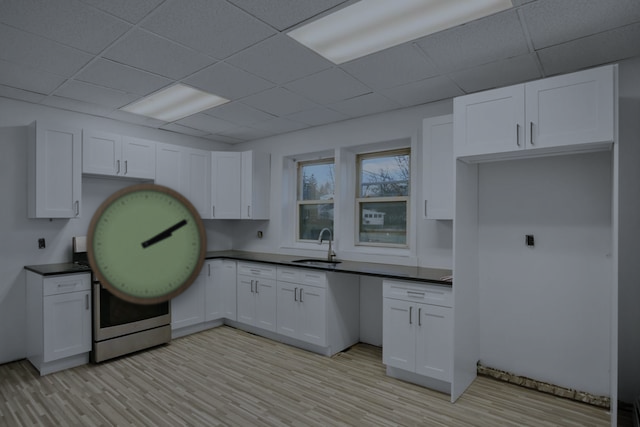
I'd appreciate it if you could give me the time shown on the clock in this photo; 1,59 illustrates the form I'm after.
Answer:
2,10
